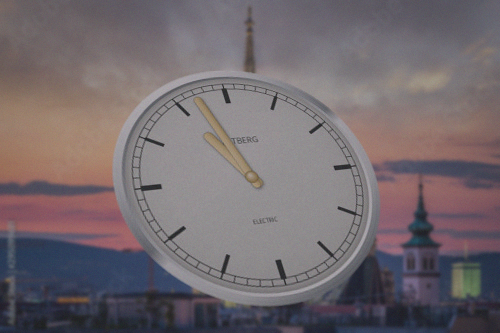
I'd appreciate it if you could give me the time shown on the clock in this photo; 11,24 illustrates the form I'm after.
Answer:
10,57
